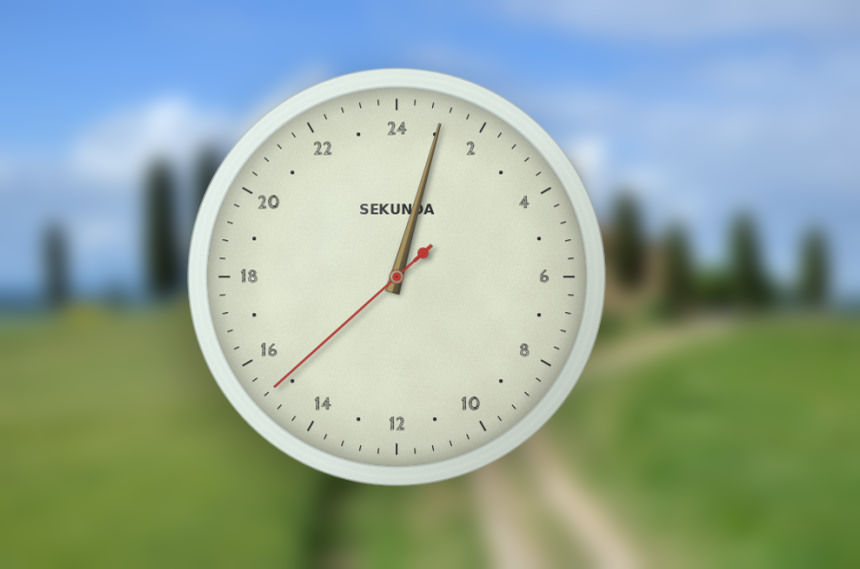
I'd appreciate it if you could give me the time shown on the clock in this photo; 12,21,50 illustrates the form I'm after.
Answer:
1,02,38
